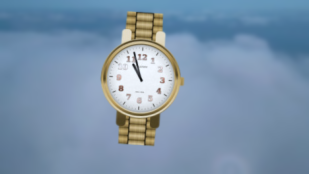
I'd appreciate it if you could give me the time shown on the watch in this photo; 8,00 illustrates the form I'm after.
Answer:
10,57
